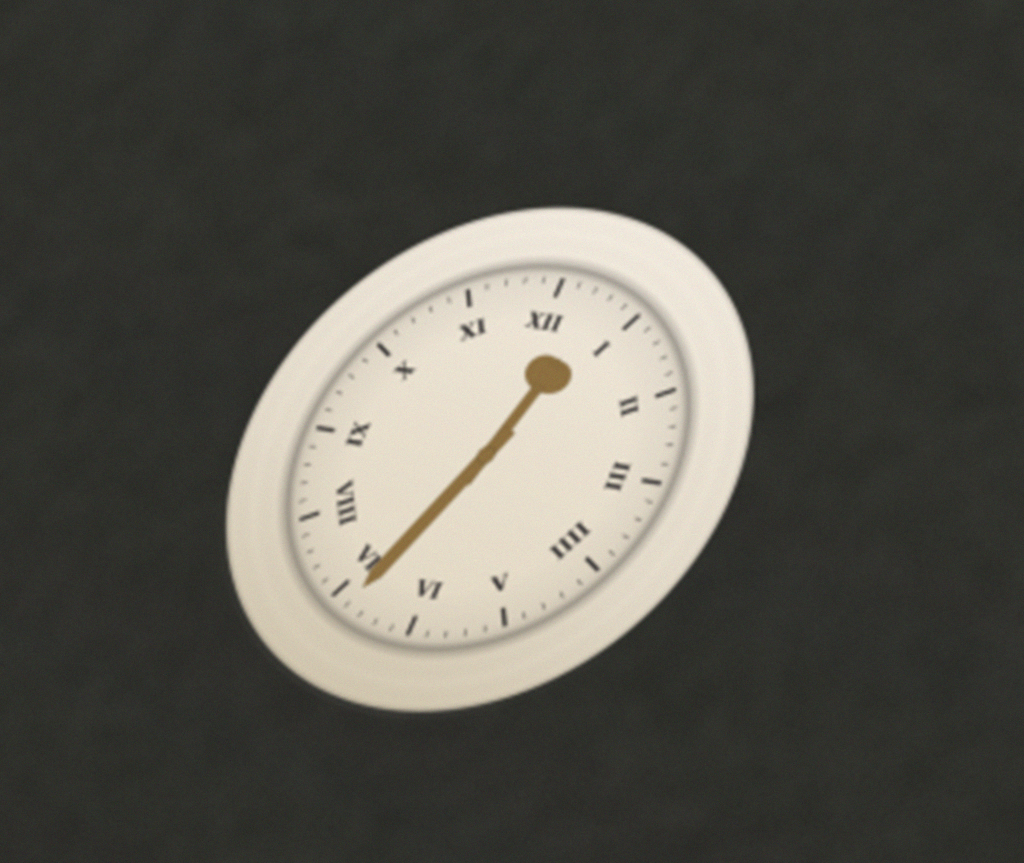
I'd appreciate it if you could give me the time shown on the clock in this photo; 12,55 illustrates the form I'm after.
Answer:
12,34
